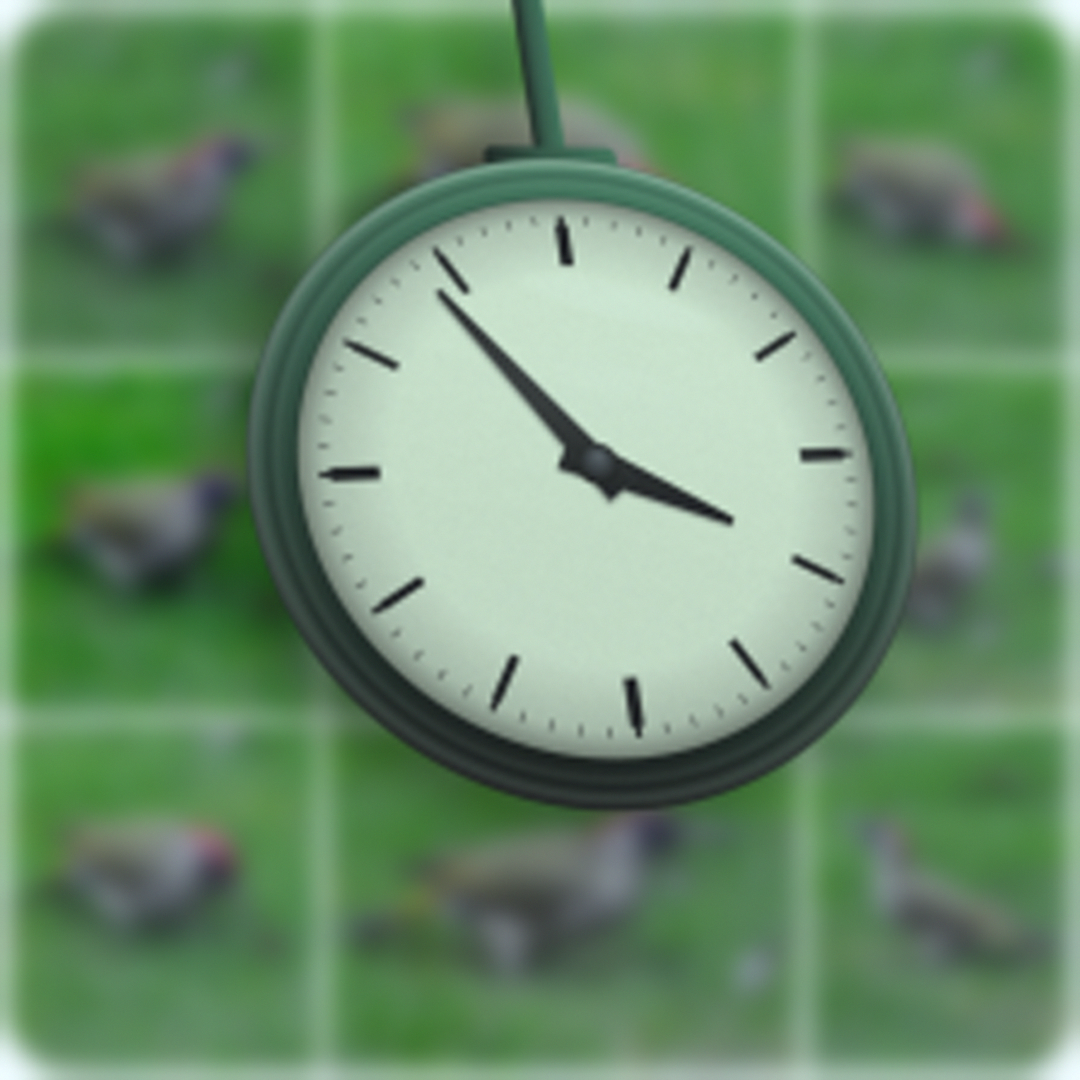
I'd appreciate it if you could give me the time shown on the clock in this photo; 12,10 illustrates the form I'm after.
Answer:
3,54
